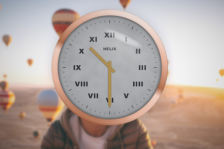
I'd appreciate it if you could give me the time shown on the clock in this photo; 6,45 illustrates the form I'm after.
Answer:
10,30
